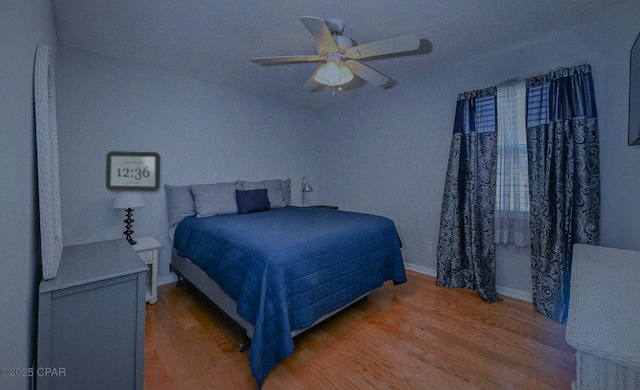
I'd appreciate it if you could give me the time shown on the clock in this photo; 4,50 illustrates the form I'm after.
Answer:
12,36
